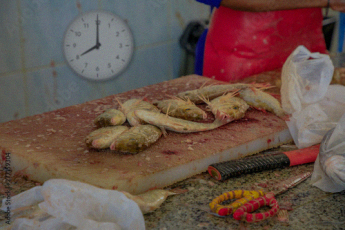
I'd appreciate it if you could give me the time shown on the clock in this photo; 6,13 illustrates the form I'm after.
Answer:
8,00
